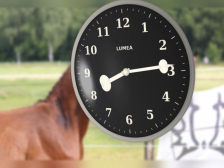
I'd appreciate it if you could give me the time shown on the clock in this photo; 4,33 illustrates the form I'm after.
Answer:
8,14
